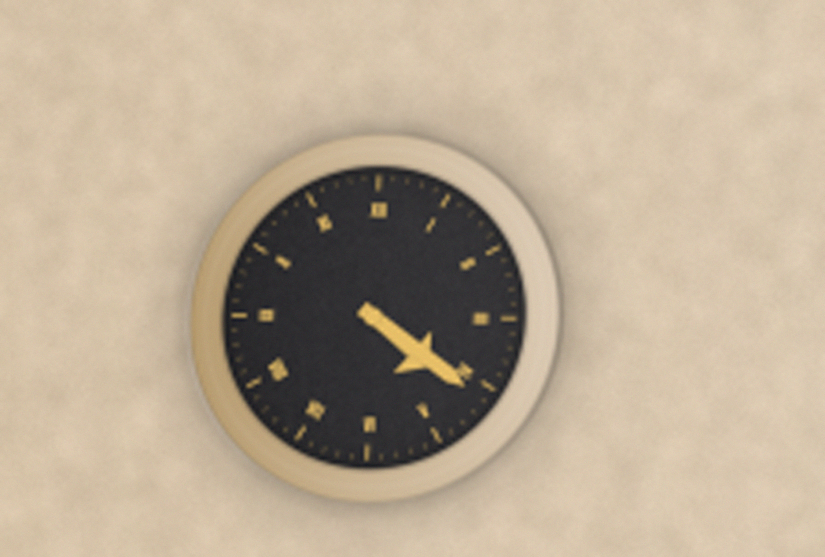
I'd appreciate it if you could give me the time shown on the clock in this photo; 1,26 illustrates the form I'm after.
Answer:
4,21
